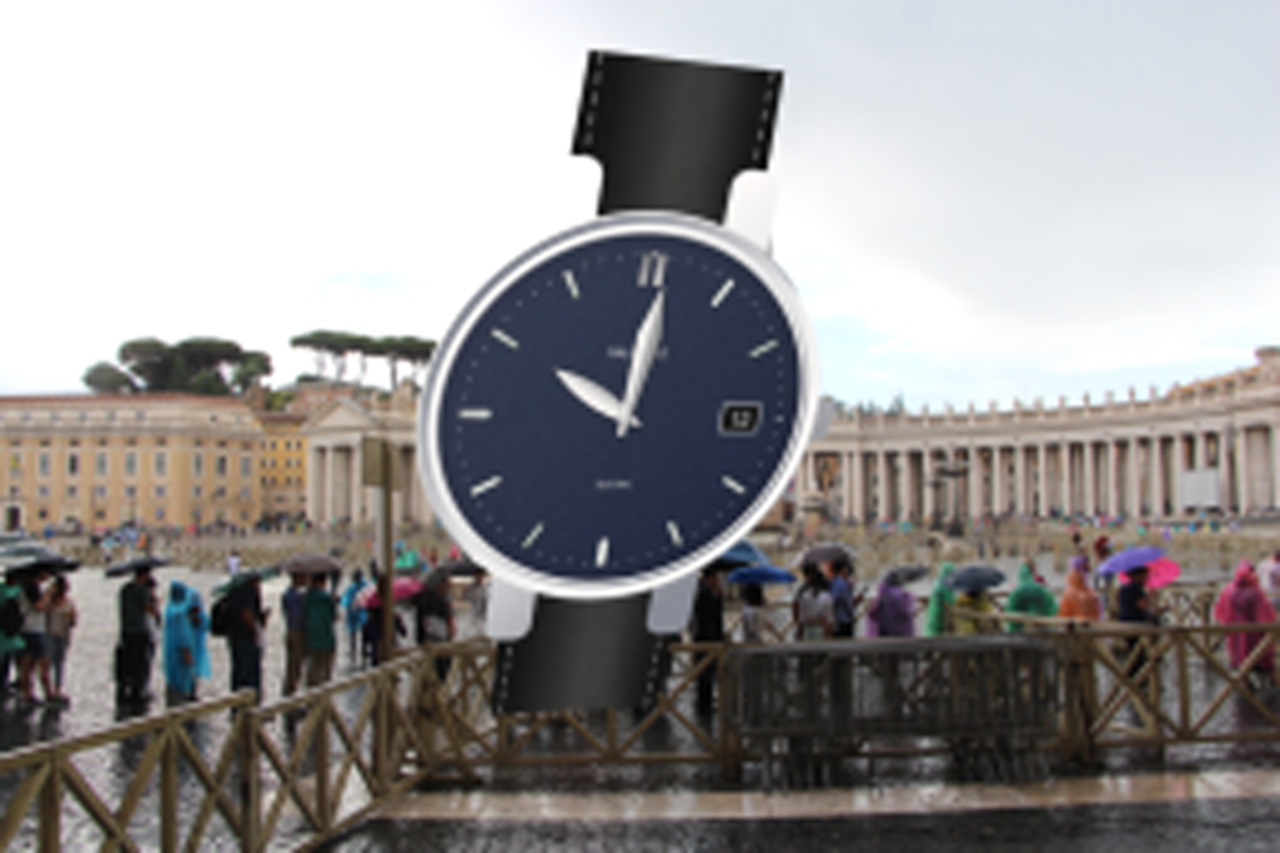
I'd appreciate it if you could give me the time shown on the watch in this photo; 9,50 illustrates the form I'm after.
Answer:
10,01
